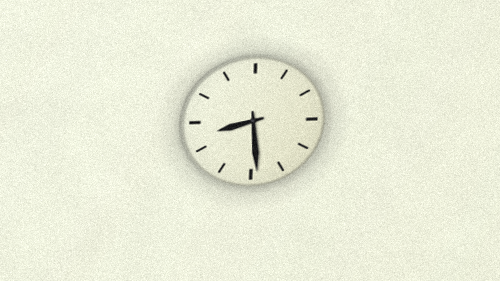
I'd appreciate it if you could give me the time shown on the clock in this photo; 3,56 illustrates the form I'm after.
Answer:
8,29
